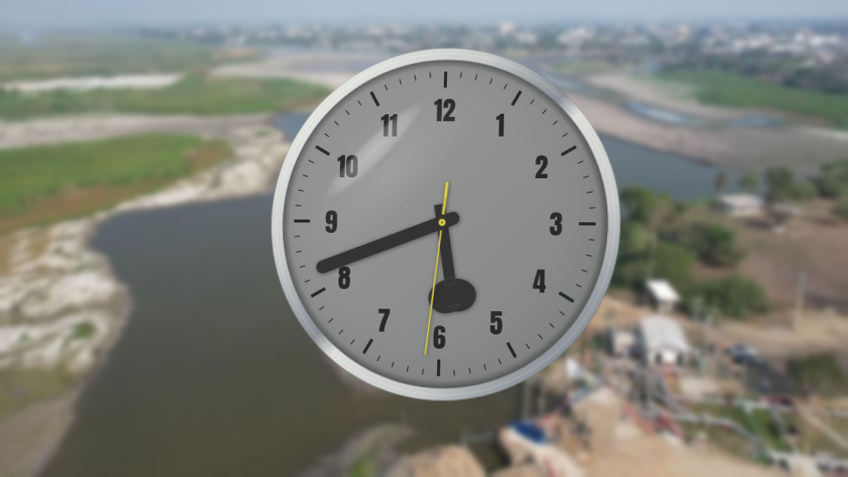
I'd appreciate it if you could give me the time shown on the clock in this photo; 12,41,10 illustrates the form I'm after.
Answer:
5,41,31
